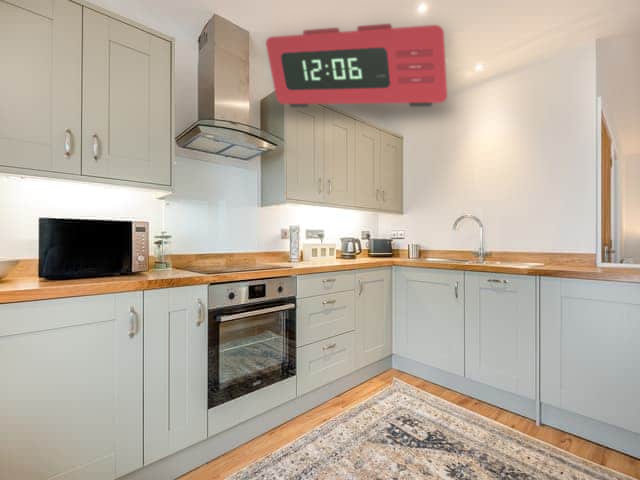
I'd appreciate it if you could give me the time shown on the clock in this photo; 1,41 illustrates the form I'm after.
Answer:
12,06
